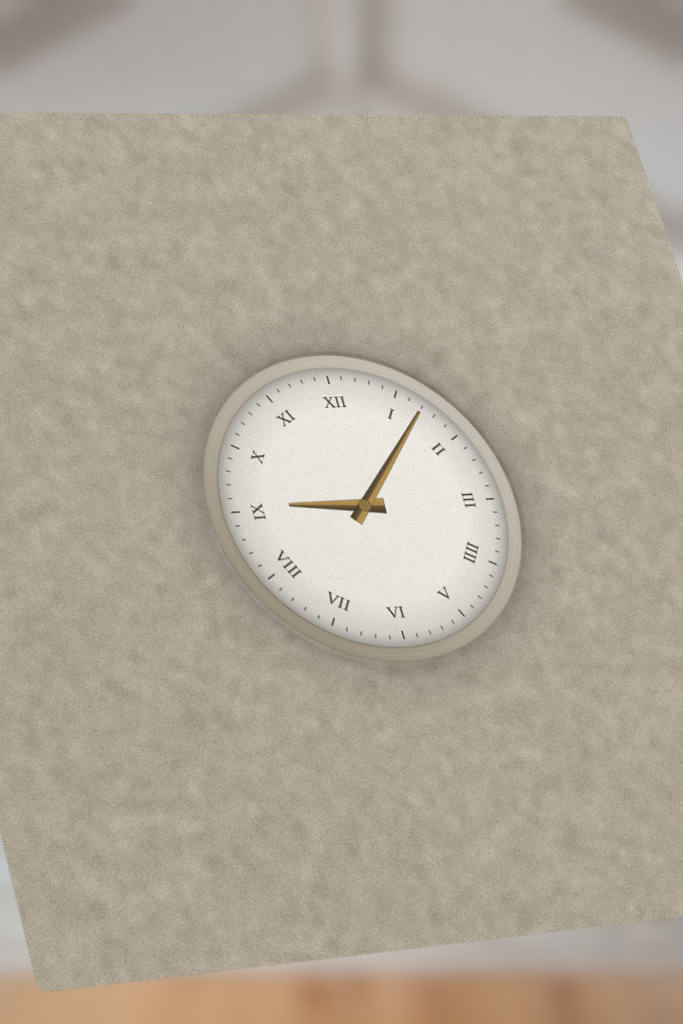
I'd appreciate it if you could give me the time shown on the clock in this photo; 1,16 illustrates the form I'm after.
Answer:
9,07
